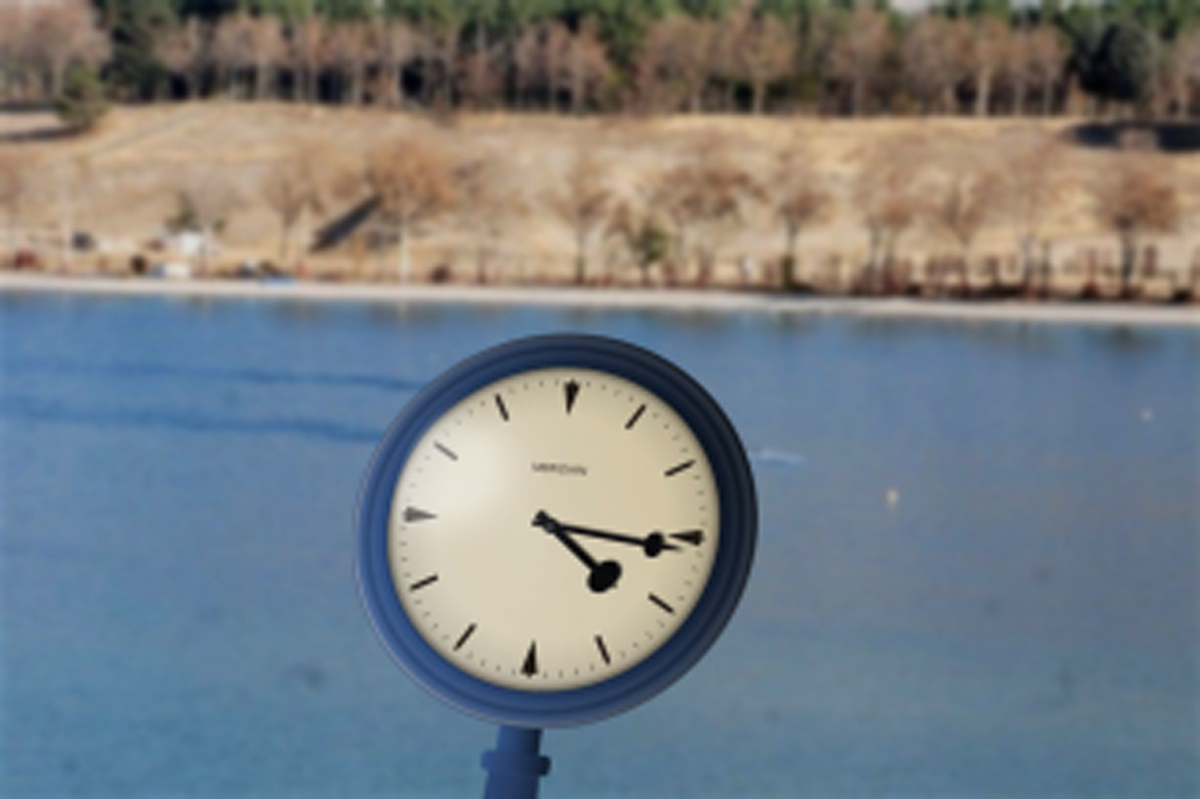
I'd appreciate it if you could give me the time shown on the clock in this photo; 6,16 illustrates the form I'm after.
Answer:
4,16
